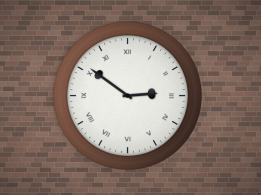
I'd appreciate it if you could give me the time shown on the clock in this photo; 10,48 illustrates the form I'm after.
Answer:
2,51
